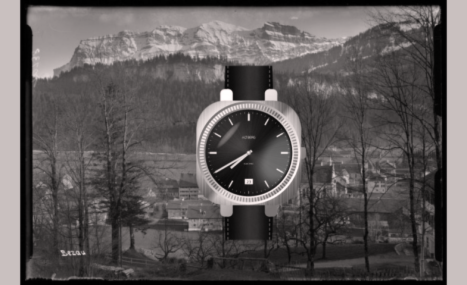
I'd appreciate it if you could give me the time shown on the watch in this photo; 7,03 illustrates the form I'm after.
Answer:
7,40
